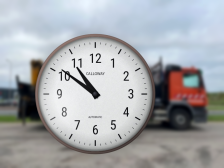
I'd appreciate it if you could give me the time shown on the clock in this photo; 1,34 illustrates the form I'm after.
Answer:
10,51
